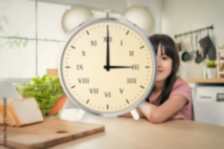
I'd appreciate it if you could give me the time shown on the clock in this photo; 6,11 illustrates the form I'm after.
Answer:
3,00
